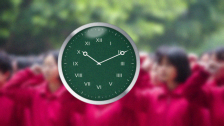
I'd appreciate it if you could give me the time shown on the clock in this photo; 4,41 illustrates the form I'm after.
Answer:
10,11
